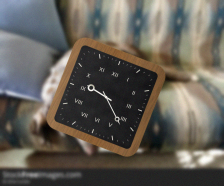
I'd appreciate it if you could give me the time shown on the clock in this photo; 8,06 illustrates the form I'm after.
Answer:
9,22
